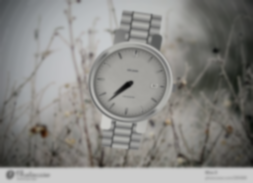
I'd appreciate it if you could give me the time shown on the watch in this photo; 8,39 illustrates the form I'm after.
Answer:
7,37
